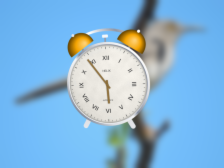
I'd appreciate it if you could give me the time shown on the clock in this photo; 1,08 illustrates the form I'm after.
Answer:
5,54
